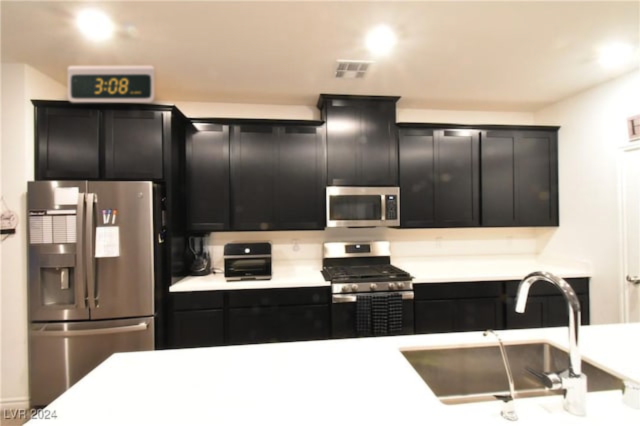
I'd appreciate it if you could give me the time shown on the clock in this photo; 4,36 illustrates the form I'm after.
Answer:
3,08
